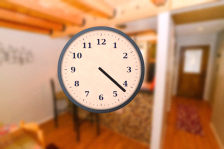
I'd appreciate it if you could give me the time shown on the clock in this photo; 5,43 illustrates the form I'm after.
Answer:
4,22
